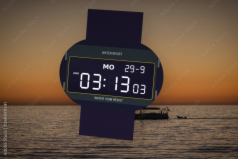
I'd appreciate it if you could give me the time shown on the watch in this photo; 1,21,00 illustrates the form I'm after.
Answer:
3,13,03
